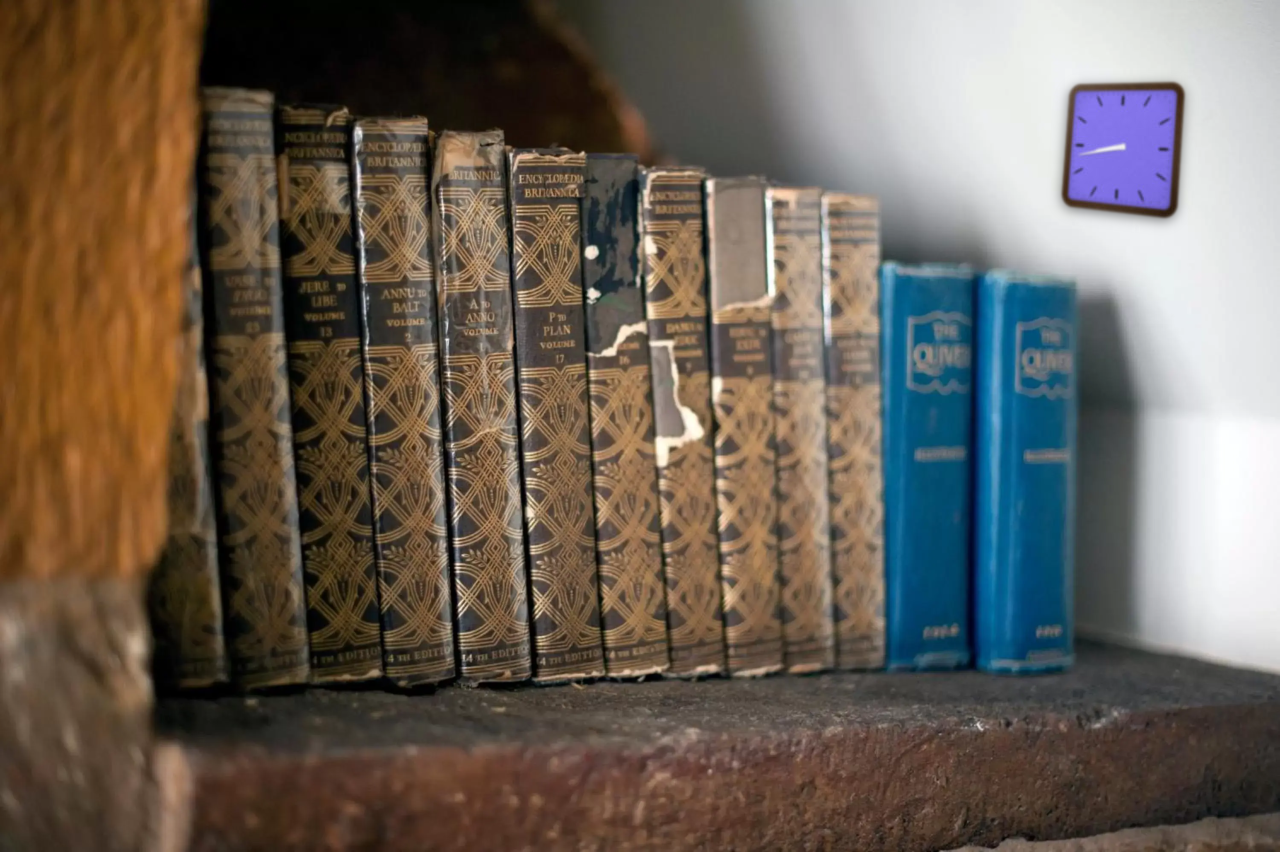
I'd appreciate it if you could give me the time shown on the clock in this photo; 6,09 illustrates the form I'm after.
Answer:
8,43
